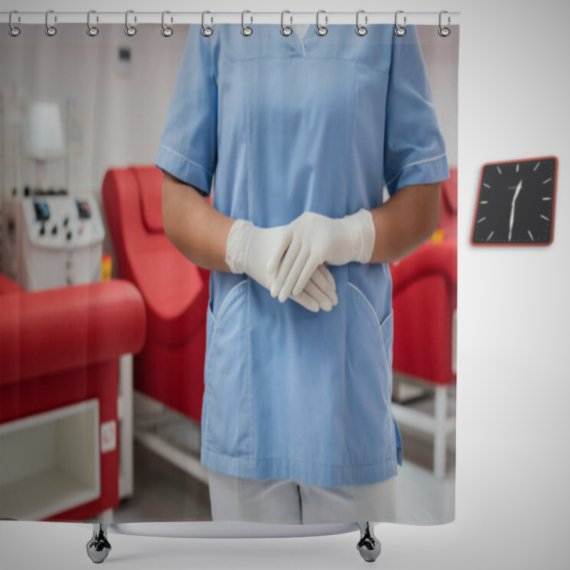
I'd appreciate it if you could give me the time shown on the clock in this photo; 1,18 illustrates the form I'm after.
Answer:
12,30
